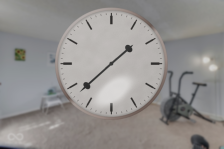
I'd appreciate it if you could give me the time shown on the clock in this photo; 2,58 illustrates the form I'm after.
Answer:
1,38
